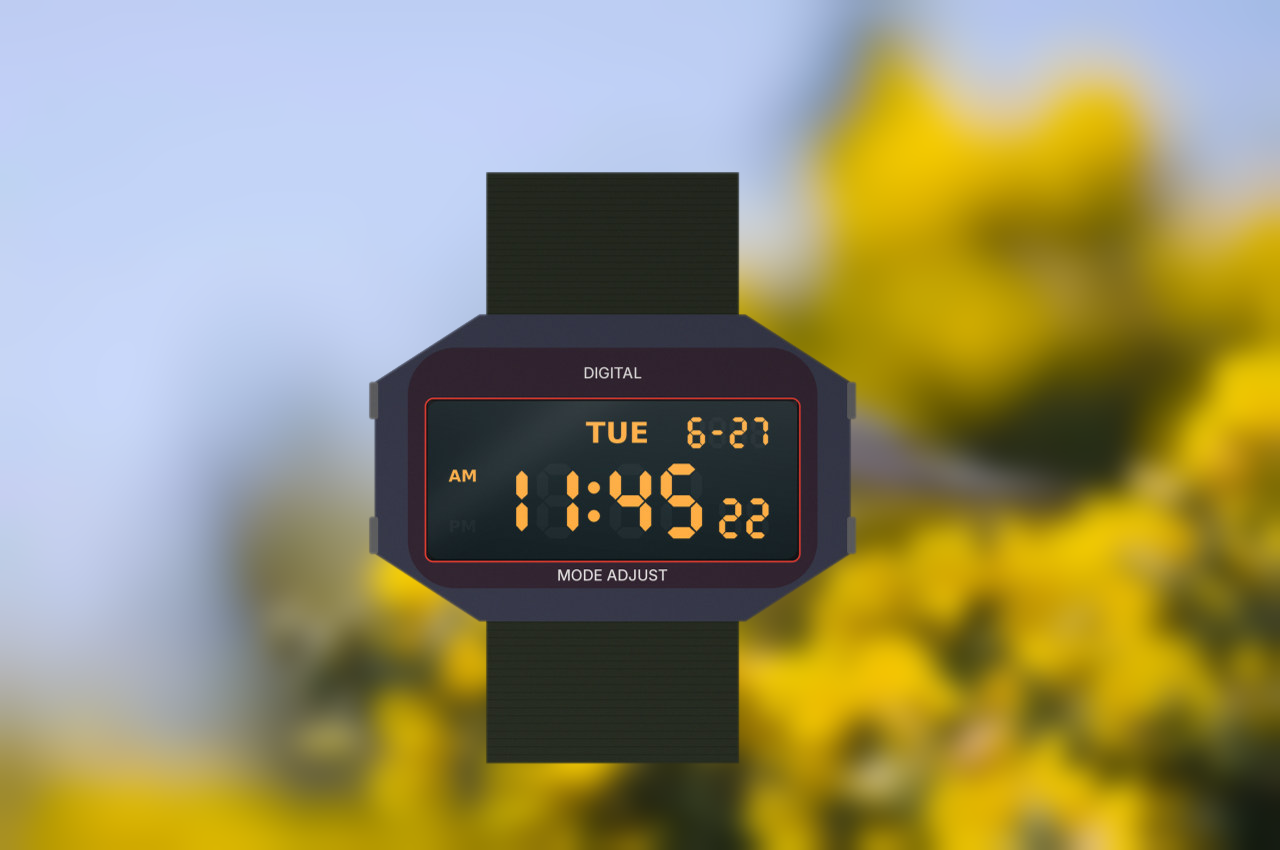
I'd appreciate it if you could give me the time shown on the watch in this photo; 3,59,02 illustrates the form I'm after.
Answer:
11,45,22
